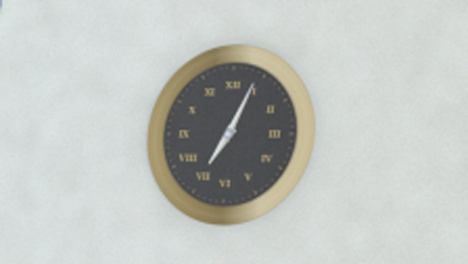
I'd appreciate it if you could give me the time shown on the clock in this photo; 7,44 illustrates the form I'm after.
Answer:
7,04
